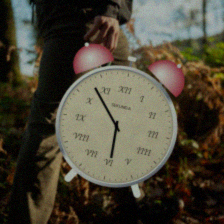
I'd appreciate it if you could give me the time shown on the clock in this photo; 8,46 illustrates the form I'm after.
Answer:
5,53
